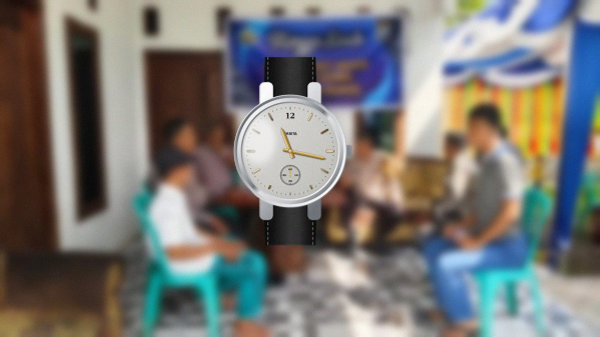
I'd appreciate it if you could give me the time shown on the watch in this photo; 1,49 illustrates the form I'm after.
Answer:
11,17
